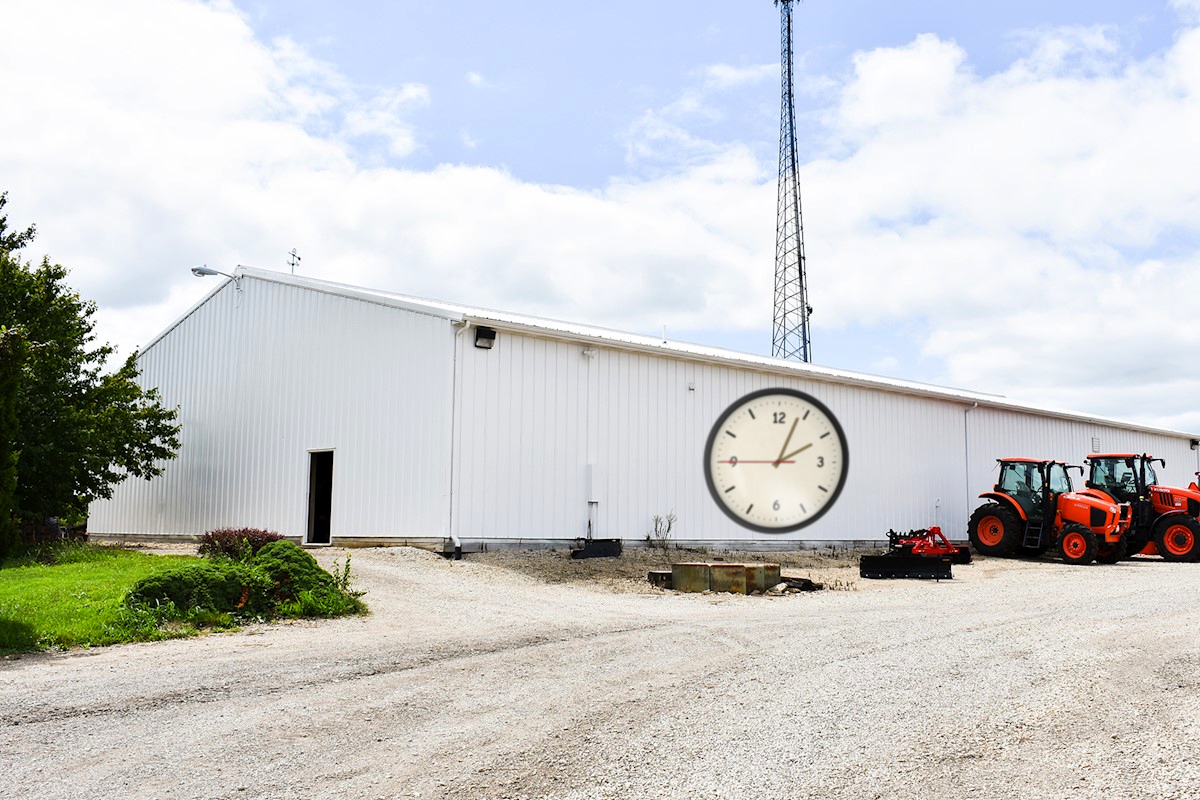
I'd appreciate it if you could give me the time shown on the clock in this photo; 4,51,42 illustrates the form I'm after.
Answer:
2,03,45
